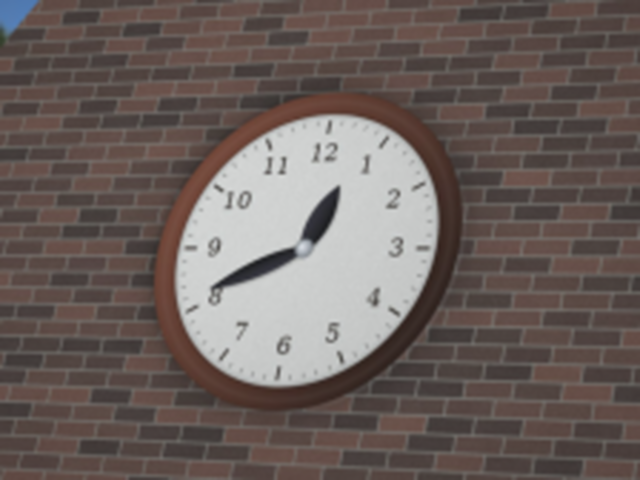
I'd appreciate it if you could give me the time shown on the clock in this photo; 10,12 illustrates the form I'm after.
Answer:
12,41
